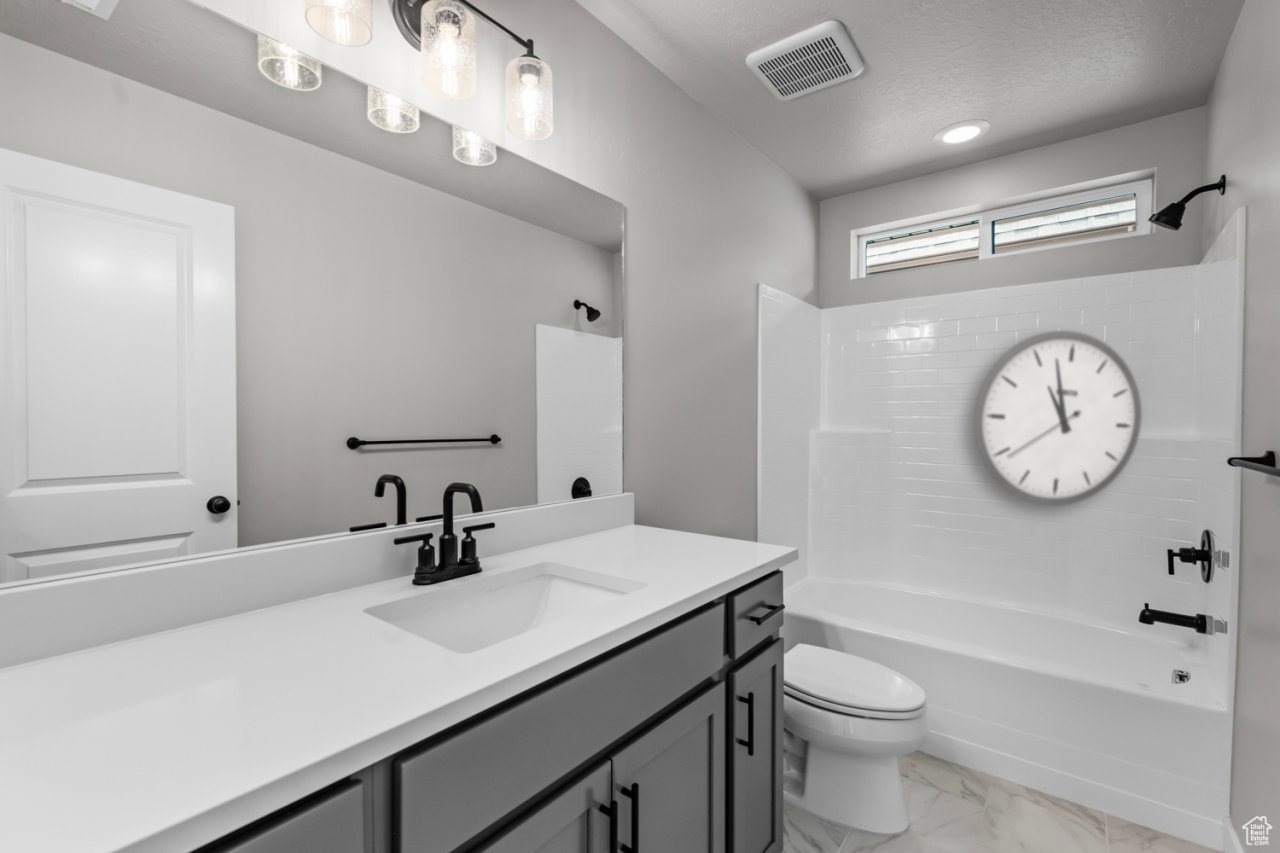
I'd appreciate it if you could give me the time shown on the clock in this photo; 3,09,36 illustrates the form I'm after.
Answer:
10,57,39
